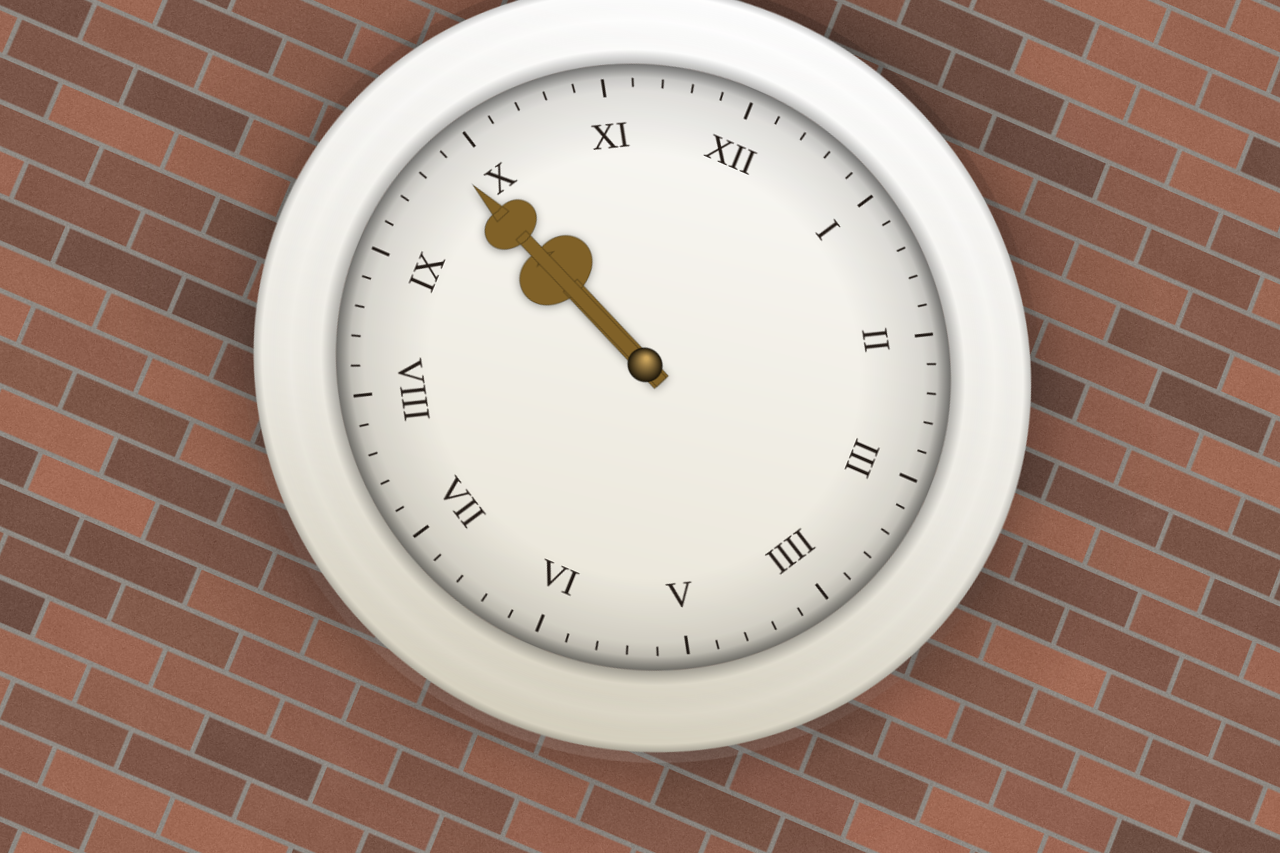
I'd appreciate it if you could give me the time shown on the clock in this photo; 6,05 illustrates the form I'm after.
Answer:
9,49
